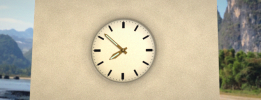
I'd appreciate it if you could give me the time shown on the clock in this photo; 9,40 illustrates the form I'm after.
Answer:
7,52
